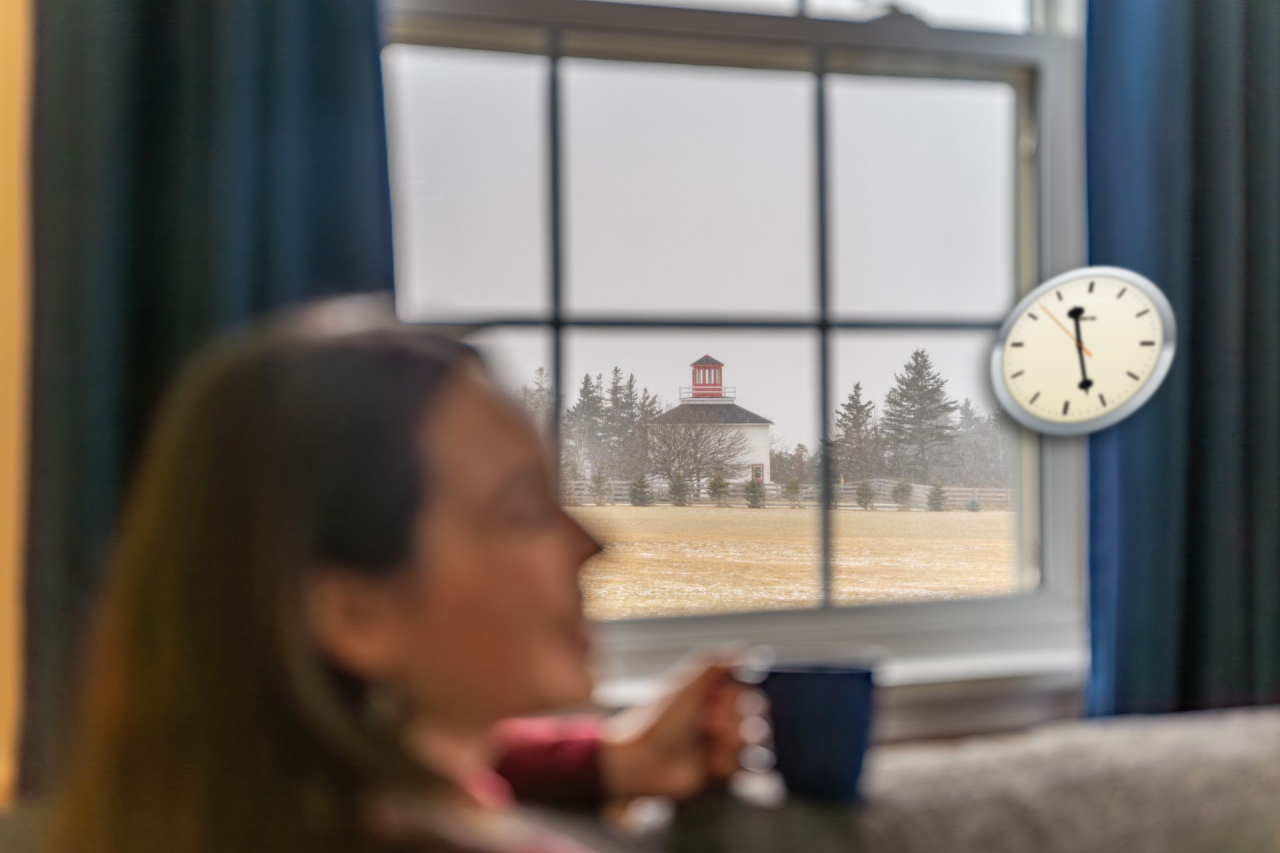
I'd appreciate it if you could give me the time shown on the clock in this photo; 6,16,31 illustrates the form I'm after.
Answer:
11,26,52
